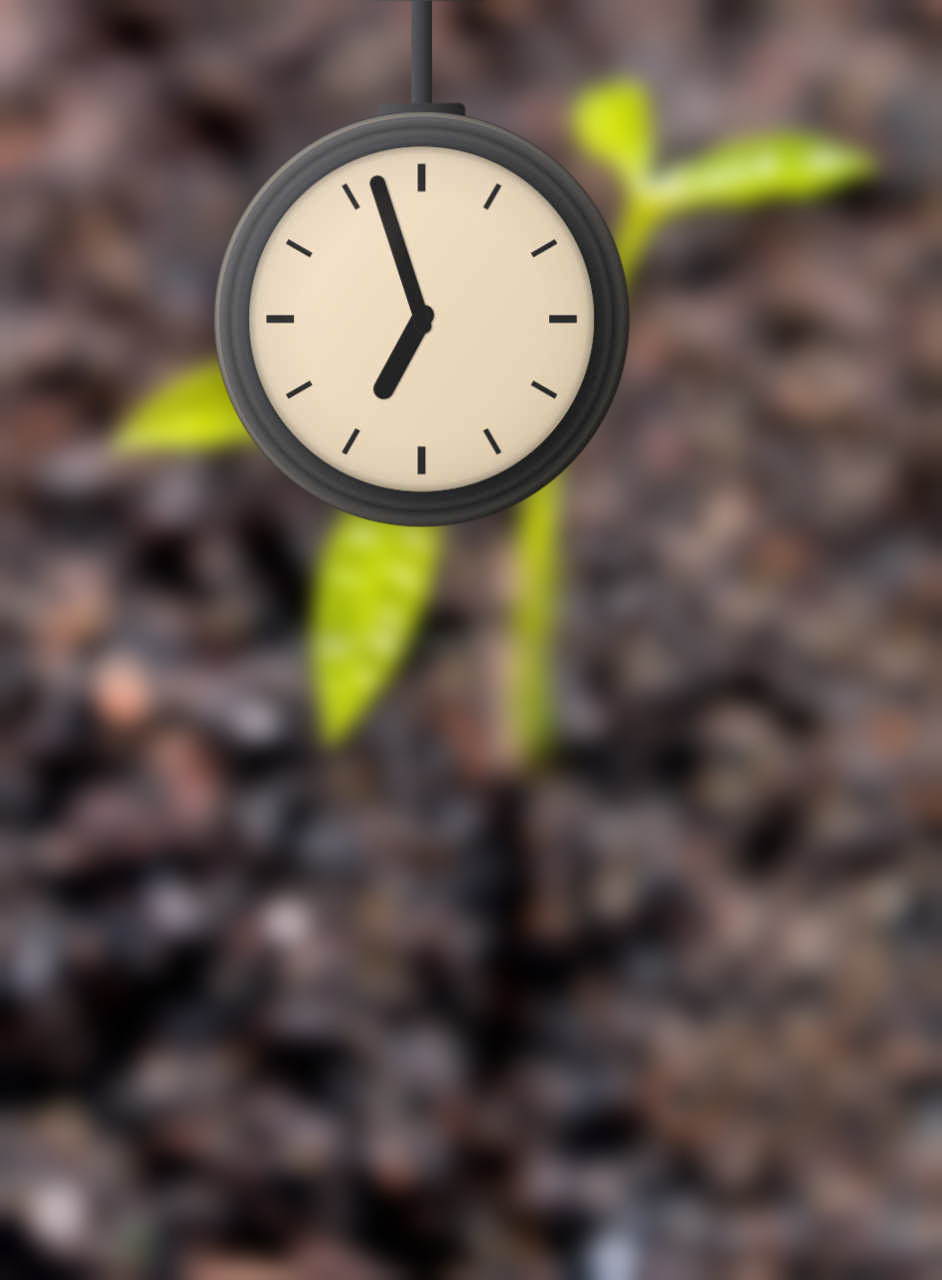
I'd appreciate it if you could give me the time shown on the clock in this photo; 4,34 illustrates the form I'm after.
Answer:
6,57
